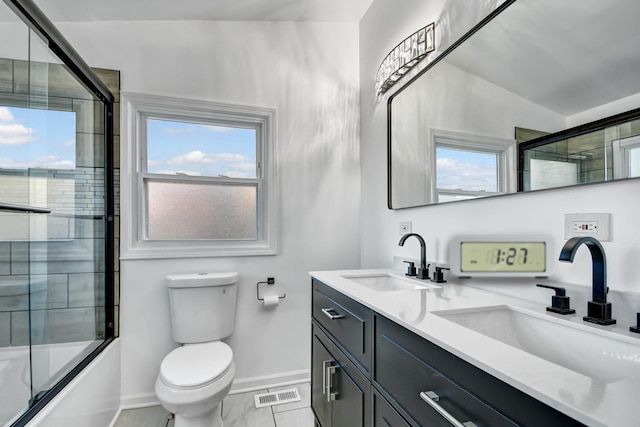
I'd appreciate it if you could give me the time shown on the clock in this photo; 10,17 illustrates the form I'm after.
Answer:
1,27
